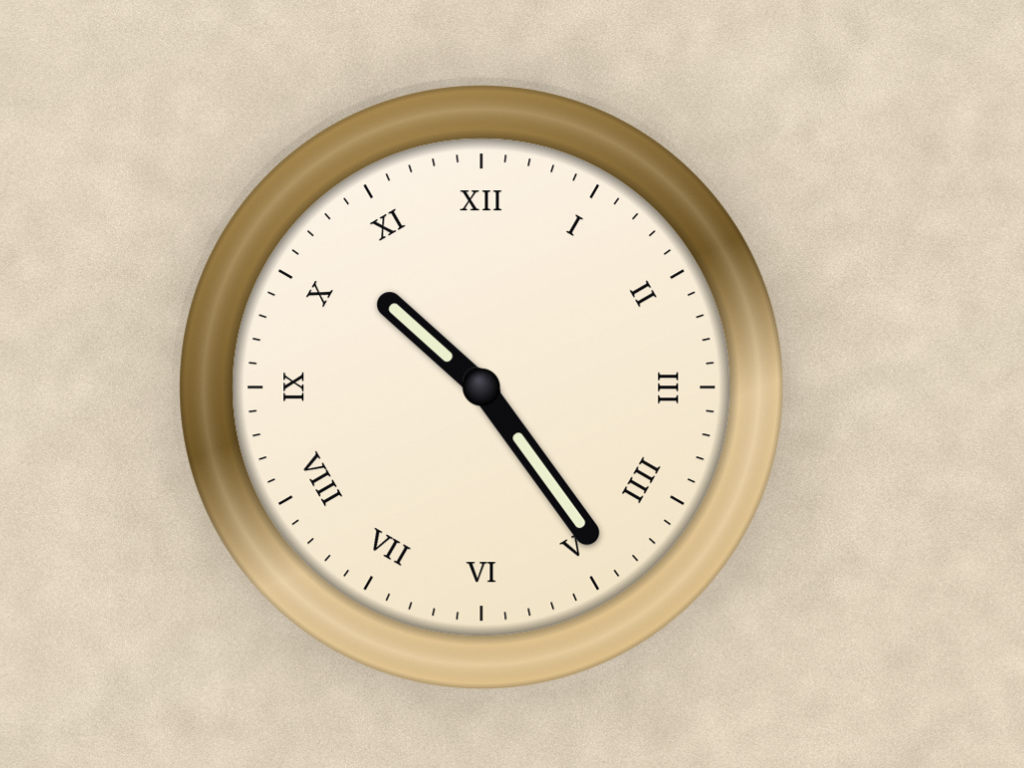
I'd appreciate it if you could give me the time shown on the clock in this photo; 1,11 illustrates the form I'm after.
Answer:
10,24
